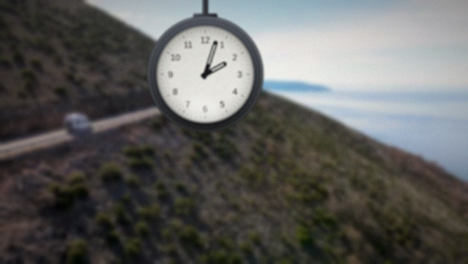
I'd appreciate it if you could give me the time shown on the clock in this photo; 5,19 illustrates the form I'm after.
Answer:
2,03
